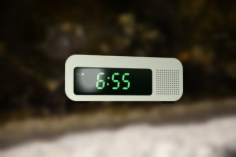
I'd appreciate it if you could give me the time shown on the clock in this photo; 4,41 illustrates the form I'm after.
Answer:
6,55
